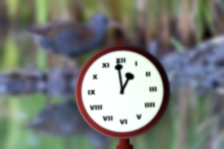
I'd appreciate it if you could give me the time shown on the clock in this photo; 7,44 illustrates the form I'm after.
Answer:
12,59
